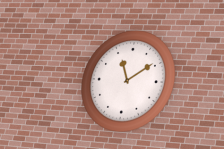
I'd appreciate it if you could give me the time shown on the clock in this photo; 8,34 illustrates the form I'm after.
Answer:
11,09
